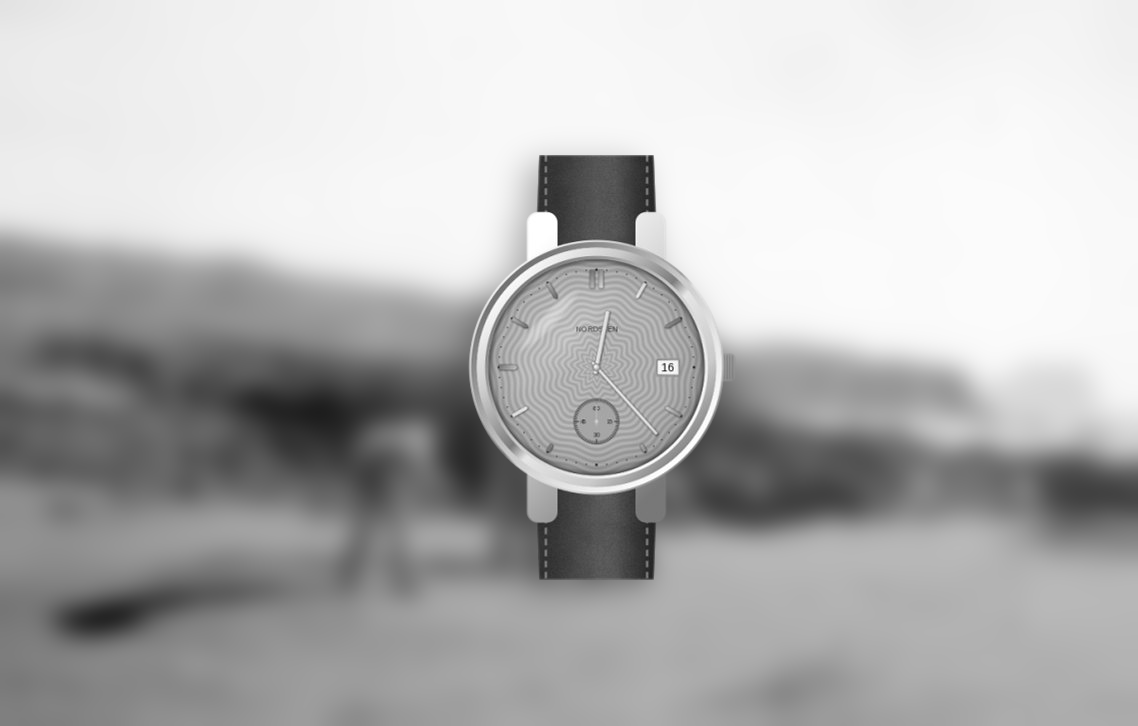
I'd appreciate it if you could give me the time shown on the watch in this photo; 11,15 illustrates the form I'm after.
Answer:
12,23
